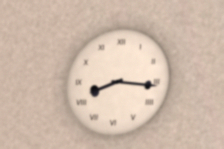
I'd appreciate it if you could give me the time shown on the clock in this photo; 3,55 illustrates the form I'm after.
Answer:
8,16
